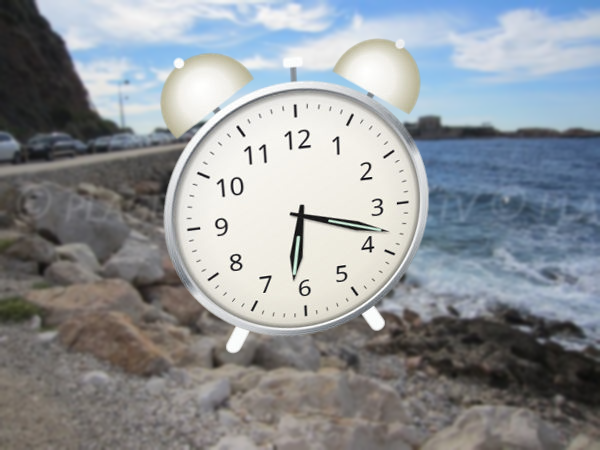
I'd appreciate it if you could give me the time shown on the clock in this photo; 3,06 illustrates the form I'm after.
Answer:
6,18
